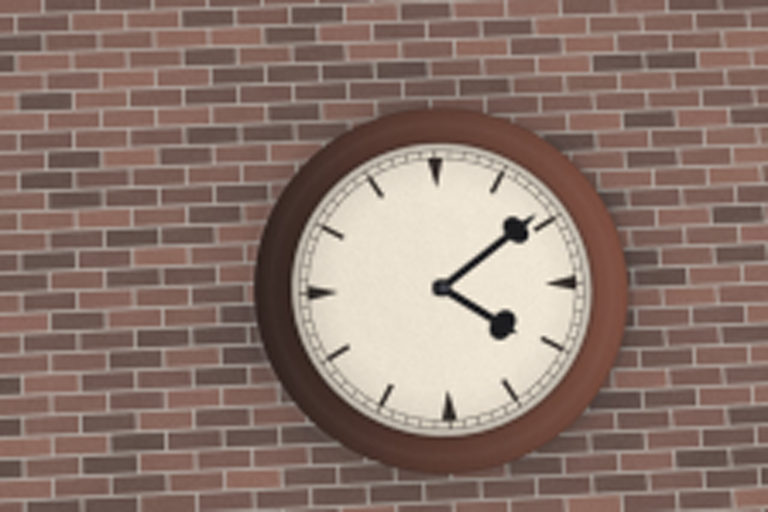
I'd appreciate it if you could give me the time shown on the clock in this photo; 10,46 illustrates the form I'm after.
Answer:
4,09
